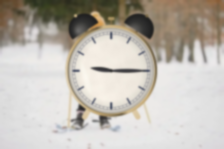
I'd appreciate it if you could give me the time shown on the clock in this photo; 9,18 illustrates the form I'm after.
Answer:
9,15
